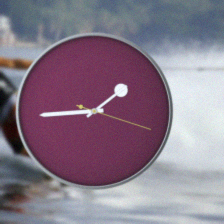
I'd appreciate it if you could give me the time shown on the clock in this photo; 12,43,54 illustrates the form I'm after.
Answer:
1,44,18
